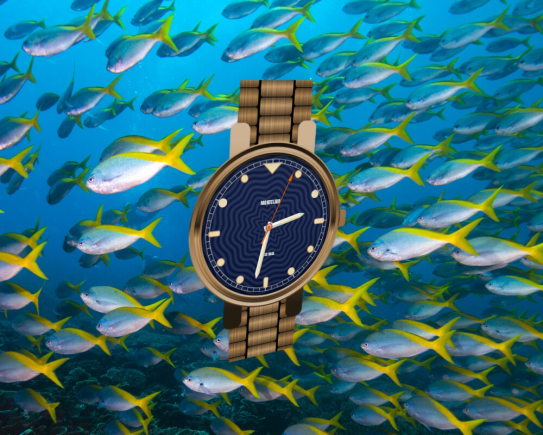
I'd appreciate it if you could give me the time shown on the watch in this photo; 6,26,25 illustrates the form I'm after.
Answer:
2,32,04
